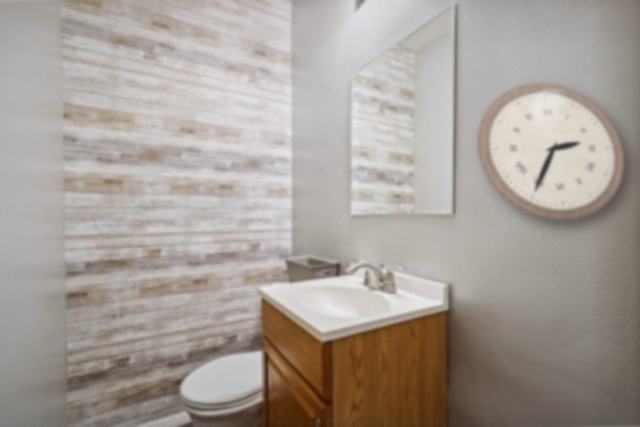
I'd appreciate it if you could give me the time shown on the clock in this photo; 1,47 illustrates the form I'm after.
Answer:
2,35
